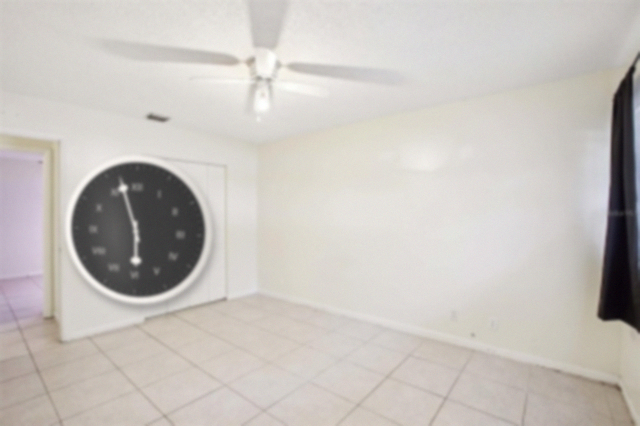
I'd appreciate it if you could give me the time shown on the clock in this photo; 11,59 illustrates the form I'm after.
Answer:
5,57
